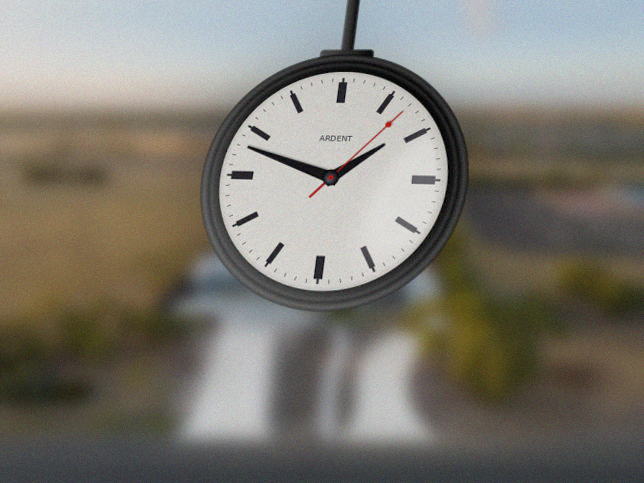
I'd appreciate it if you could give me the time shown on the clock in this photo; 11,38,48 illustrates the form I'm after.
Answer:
1,48,07
